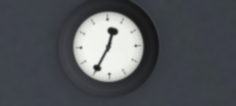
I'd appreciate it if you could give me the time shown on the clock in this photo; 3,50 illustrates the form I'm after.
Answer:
12,35
